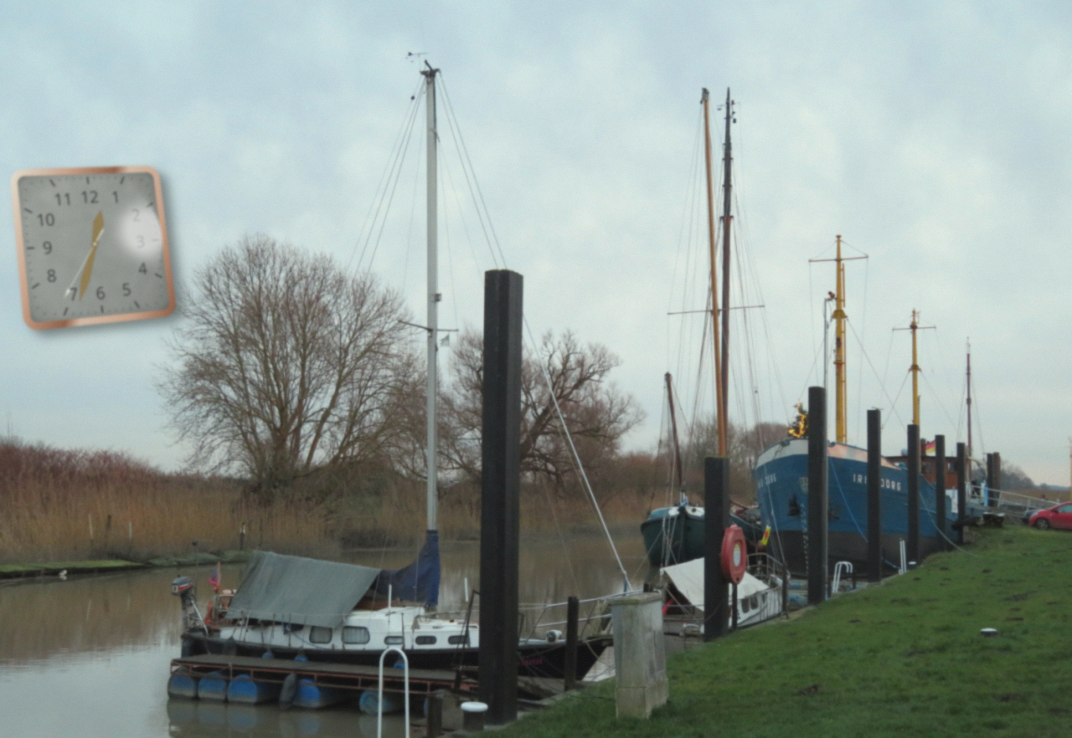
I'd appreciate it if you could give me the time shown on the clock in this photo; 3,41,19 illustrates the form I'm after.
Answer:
12,33,36
